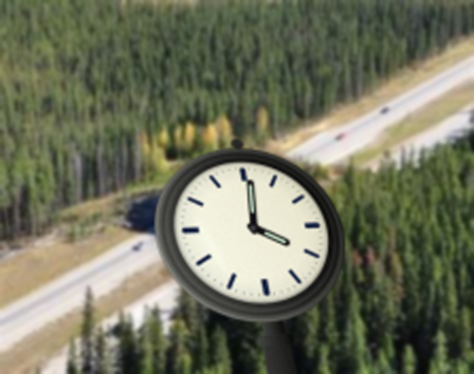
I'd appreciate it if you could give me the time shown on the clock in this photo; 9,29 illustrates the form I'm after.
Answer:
4,01
